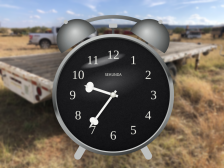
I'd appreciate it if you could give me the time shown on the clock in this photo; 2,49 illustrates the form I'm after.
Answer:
9,36
